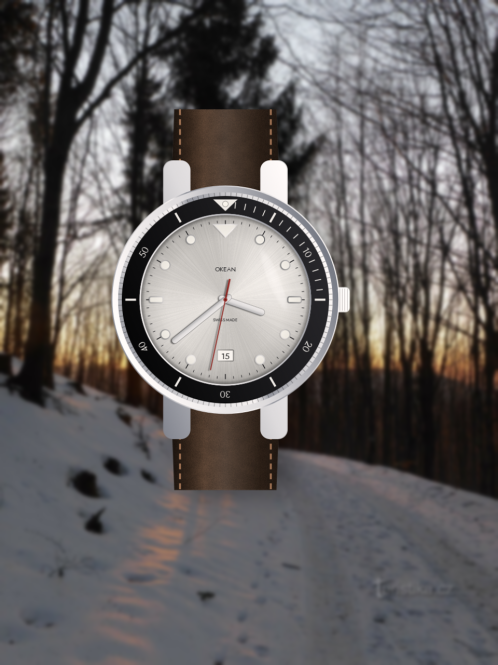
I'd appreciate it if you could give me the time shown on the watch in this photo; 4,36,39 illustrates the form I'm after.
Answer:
3,38,32
